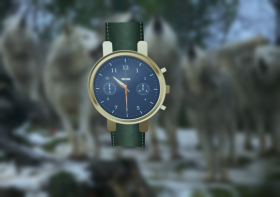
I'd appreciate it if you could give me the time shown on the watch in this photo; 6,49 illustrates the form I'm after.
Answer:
10,30
